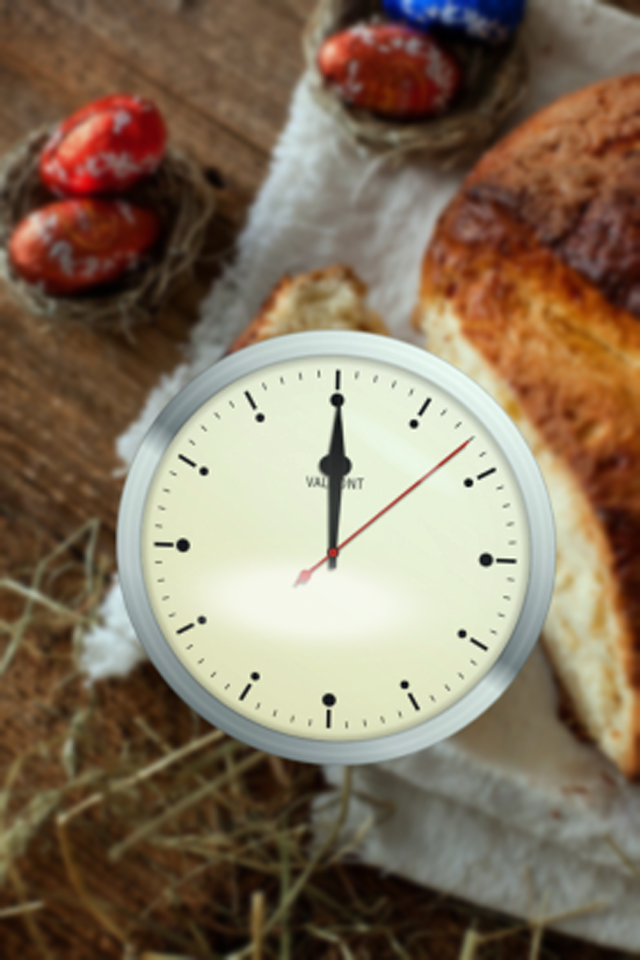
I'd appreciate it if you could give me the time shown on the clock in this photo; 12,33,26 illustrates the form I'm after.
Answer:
12,00,08
